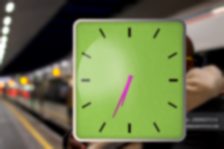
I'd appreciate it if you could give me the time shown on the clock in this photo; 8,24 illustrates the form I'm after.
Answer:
6,34
